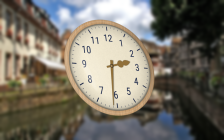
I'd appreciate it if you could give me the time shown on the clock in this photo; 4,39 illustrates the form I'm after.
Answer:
2,31
